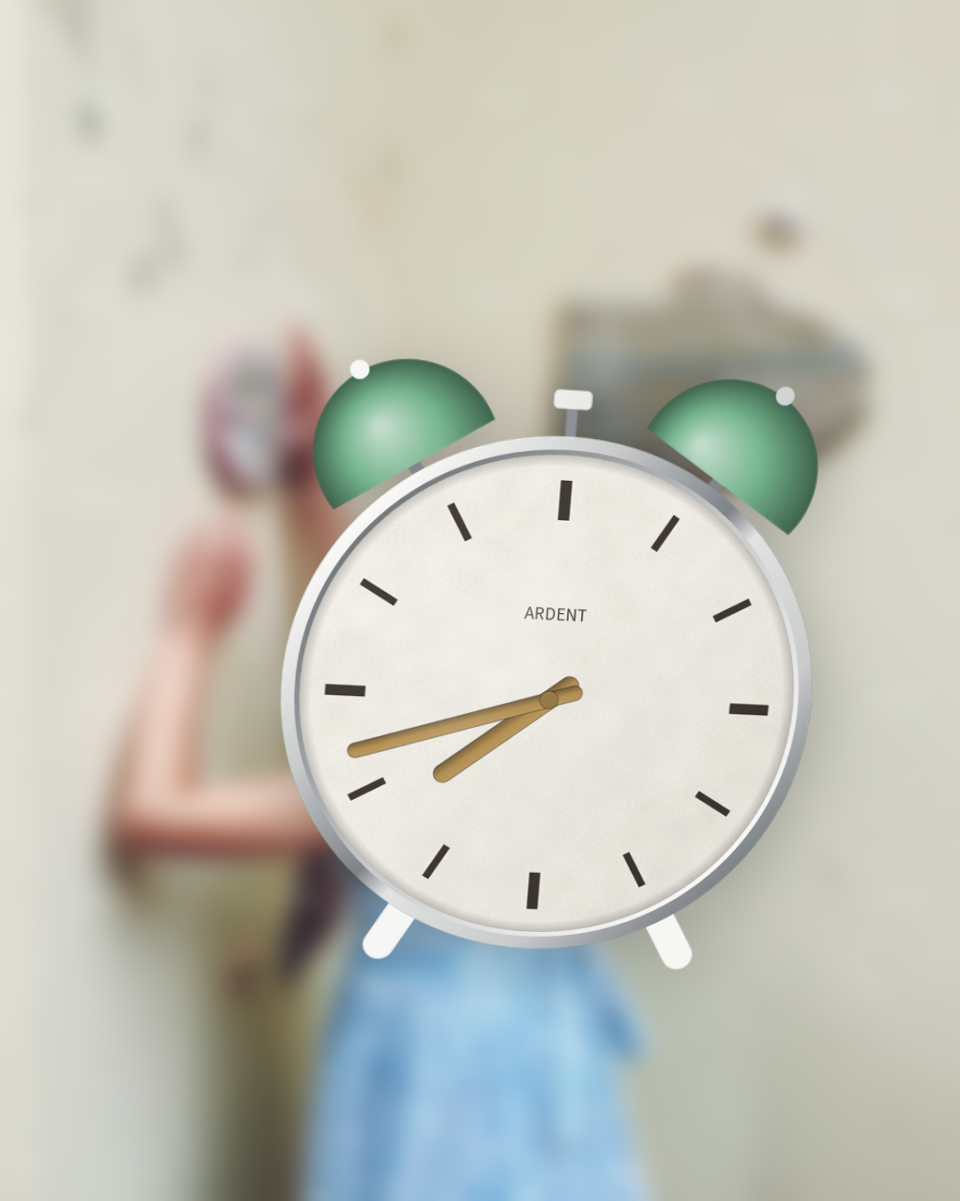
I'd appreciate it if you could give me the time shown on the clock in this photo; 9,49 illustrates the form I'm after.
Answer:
7,42
